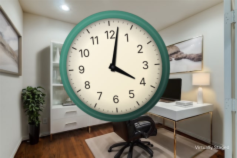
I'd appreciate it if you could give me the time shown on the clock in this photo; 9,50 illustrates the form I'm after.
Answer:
4,02
